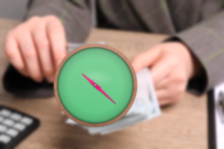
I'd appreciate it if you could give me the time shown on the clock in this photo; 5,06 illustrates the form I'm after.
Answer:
10,22
